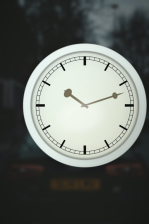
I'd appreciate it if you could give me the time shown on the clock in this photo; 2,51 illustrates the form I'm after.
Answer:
10,12
